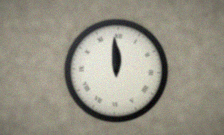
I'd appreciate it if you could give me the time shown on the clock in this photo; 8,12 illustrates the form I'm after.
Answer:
11,59
